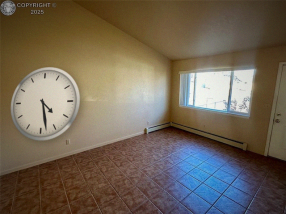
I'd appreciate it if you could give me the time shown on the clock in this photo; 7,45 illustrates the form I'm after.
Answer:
4,28
